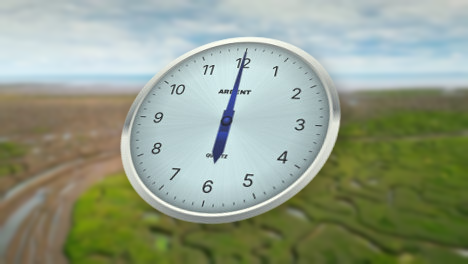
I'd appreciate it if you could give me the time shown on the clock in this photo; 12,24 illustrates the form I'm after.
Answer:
6,00
